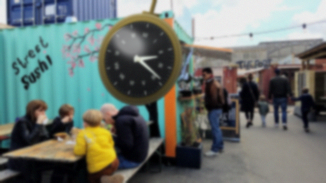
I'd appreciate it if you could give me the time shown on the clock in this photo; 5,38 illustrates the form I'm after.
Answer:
2,19
